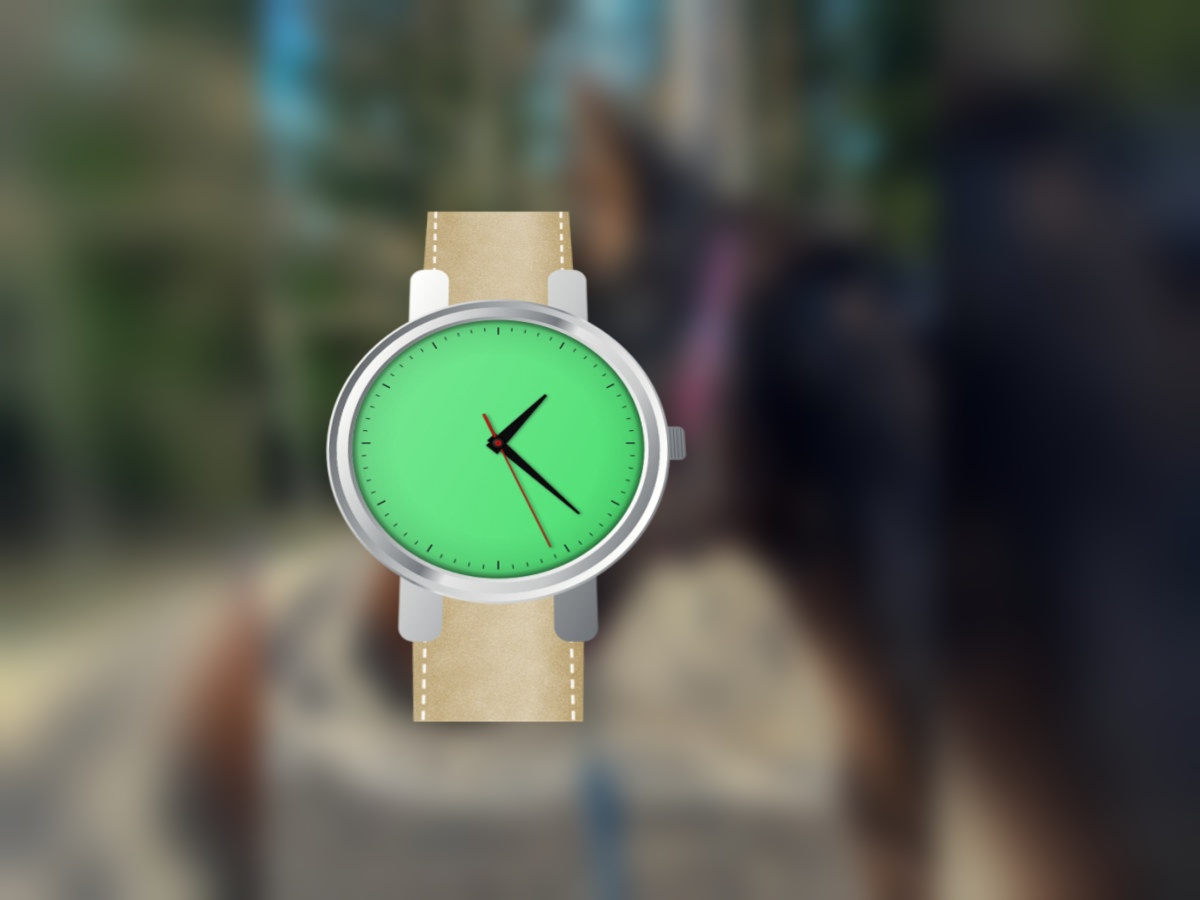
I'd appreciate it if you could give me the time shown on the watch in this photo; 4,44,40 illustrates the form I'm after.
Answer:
1,22,26
